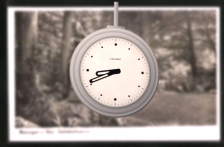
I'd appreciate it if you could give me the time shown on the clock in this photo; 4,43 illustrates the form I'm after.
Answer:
8,41
